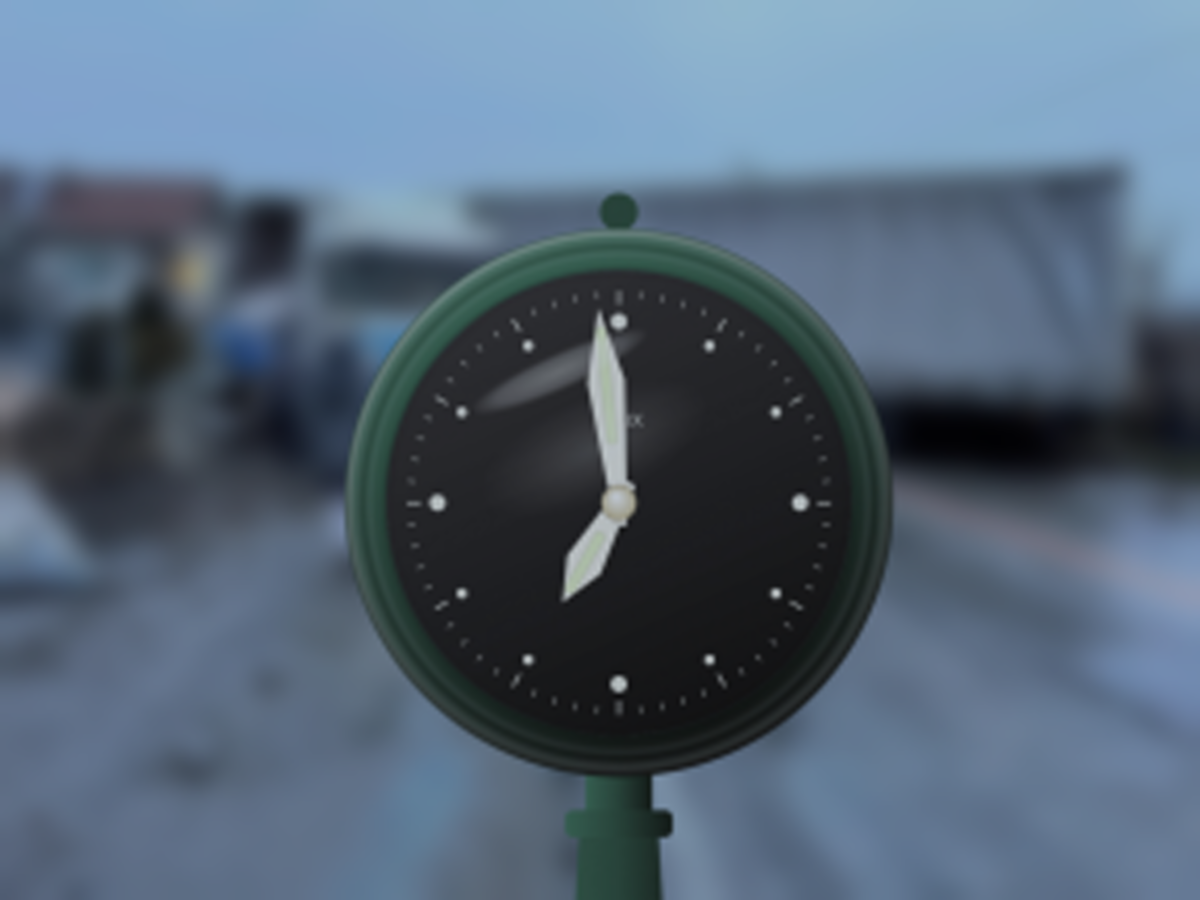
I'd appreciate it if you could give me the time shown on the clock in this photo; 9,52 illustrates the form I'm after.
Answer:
6,59
